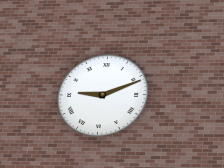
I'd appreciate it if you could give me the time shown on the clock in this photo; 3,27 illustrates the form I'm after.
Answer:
9,11
